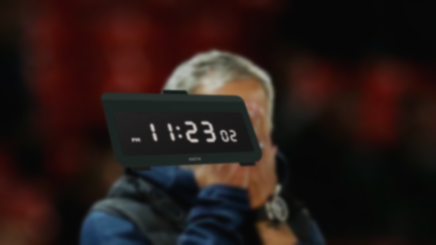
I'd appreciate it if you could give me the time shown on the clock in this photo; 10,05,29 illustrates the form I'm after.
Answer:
11,23,02
